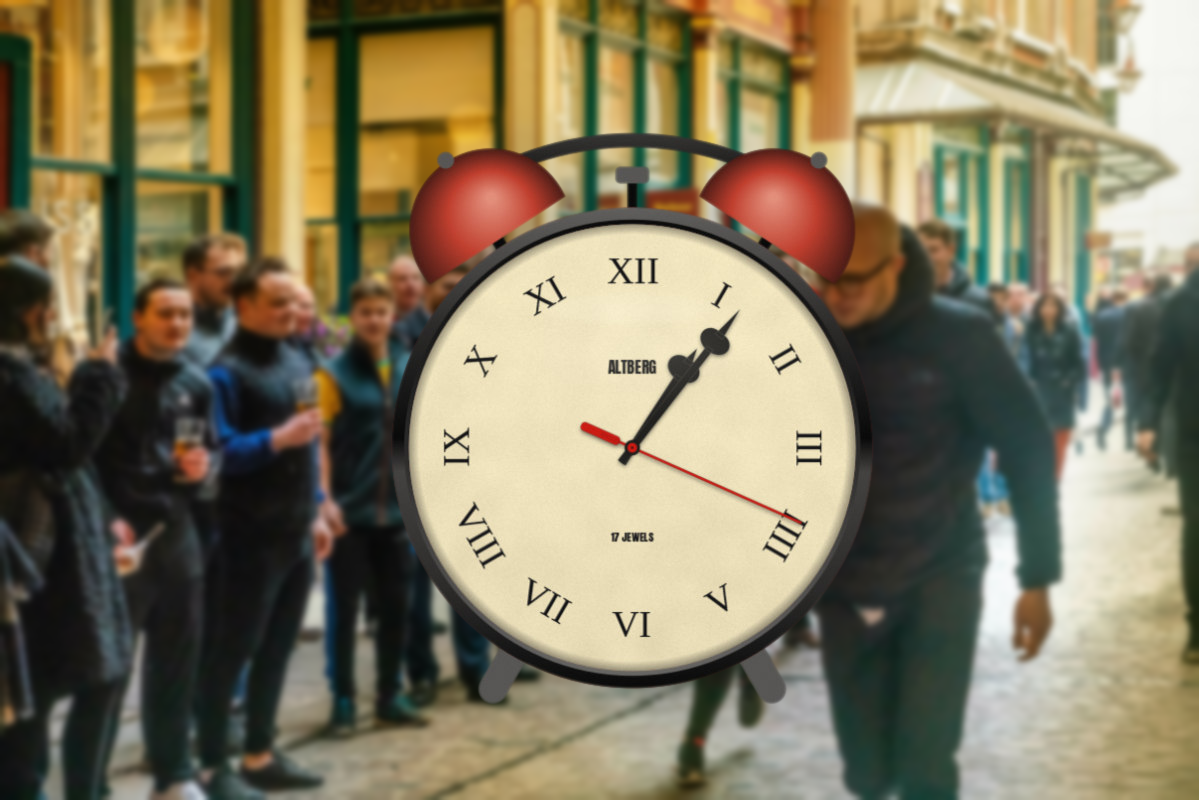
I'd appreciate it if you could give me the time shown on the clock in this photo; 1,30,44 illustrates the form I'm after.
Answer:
1,06,19
